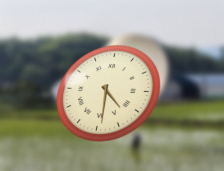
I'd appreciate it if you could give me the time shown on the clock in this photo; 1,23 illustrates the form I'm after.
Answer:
4,29
